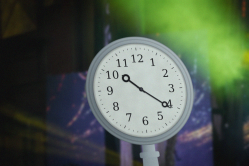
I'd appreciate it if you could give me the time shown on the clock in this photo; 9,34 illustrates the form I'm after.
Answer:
10,21
